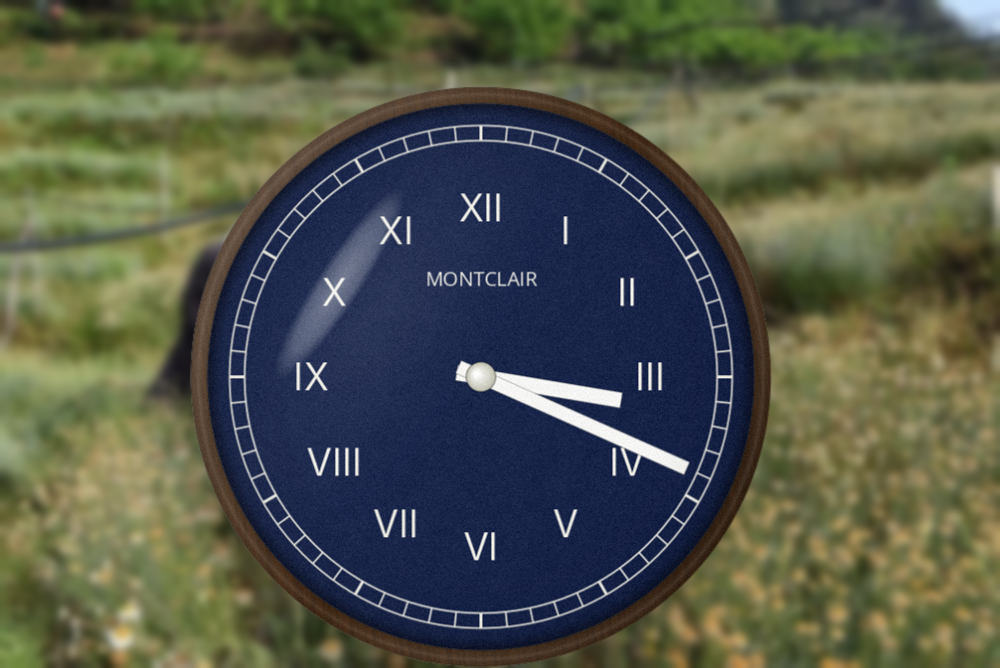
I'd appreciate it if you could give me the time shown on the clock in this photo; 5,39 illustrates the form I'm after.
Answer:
3,19
